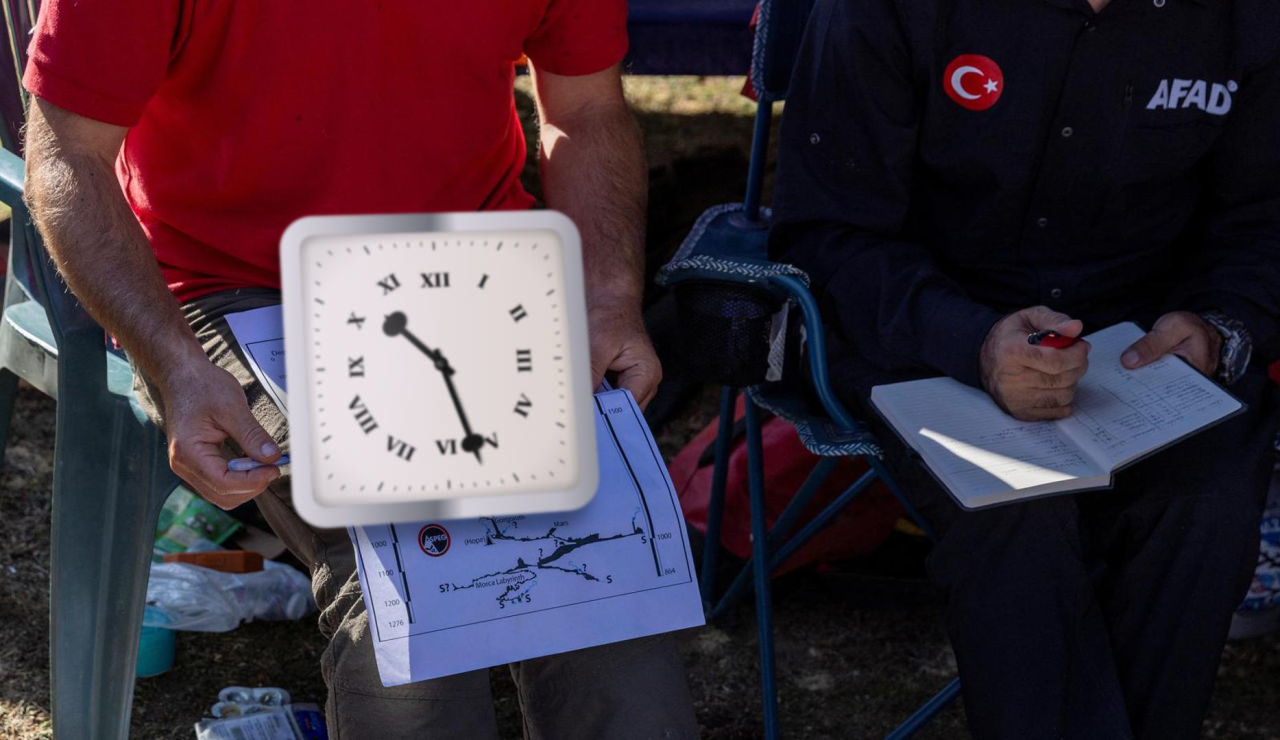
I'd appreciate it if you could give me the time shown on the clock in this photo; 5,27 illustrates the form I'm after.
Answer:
10,27
